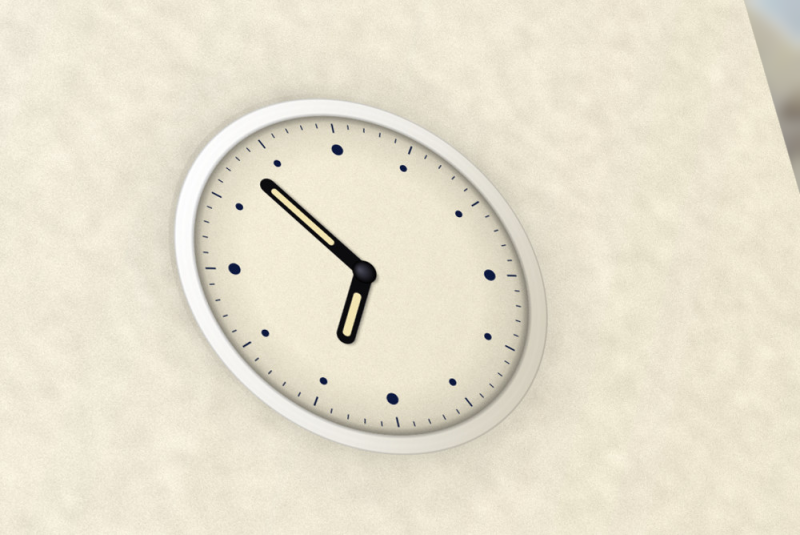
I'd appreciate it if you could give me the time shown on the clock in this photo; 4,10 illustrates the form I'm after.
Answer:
6,53
